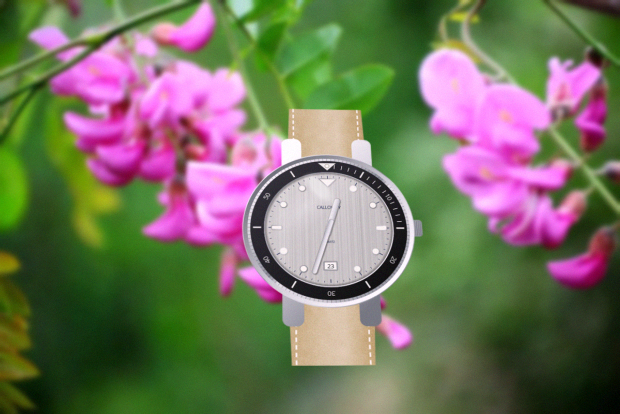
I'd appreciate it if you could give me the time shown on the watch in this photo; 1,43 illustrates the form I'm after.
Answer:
12,33
